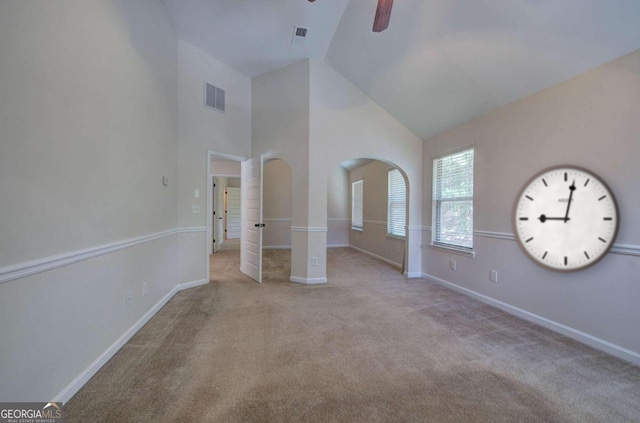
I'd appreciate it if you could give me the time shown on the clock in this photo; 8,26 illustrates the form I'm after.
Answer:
9,02
